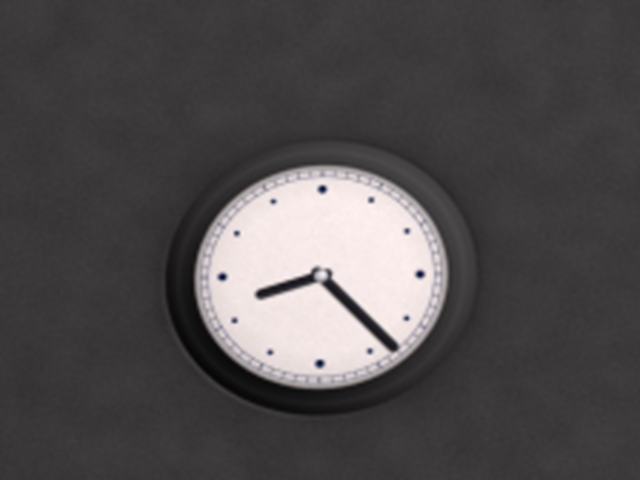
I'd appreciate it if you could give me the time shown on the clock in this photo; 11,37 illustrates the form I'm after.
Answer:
8,23
